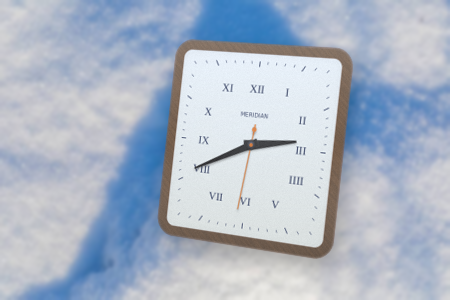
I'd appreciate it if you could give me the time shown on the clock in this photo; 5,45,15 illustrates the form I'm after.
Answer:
2,40,31
